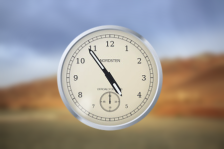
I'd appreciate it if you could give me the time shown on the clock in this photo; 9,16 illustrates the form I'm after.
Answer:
4,54
